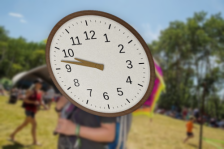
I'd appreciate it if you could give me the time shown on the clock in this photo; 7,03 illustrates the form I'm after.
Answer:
9,47
